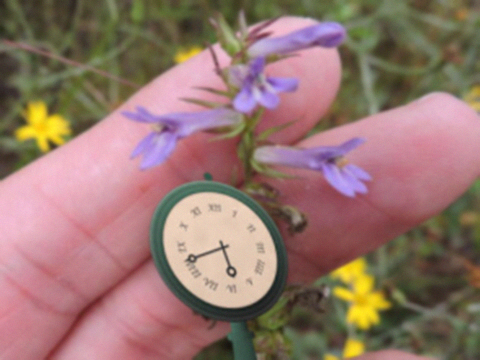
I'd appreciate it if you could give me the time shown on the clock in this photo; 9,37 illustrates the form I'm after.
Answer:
5,42
